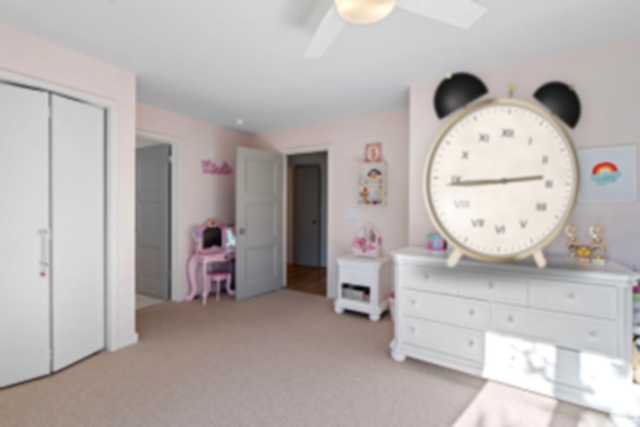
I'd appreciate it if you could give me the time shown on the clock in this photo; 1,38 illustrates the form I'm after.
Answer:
2,44
